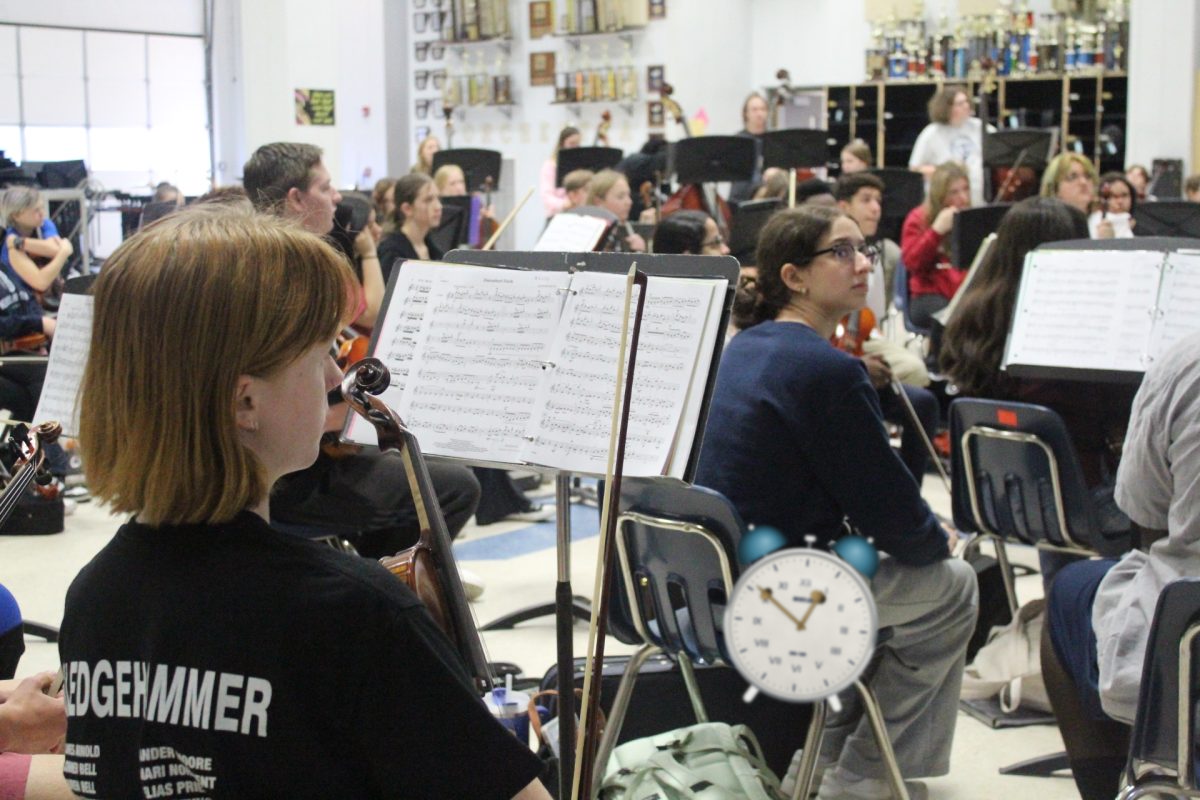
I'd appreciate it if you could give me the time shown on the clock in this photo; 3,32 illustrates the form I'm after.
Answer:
12,51
